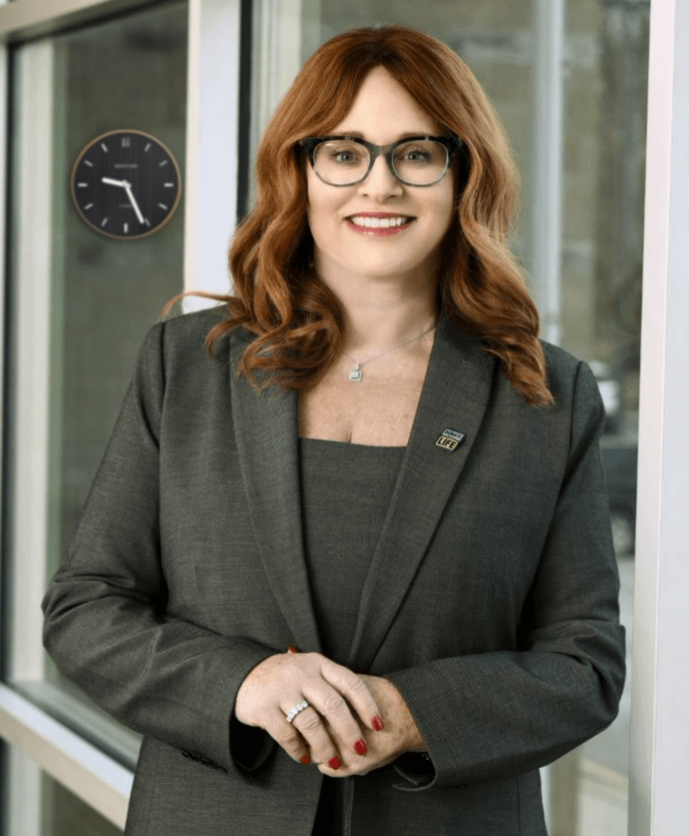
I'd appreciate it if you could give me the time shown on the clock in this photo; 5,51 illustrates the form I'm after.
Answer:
9,26
